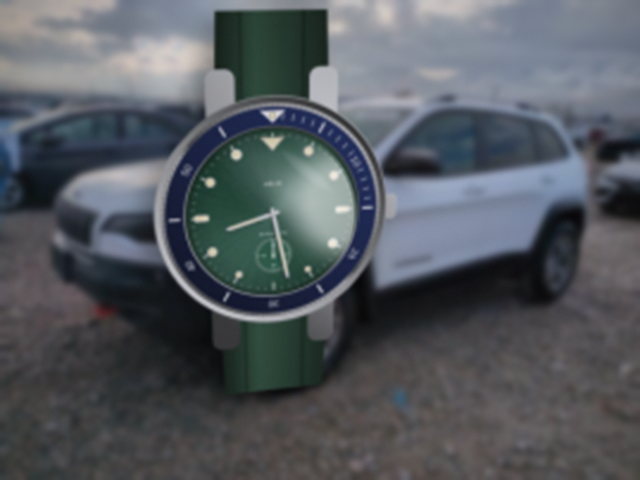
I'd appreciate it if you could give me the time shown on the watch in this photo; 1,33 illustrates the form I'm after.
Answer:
8,28
